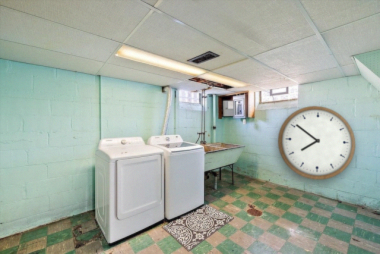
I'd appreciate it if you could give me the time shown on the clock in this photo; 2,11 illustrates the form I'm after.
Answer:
7,51
